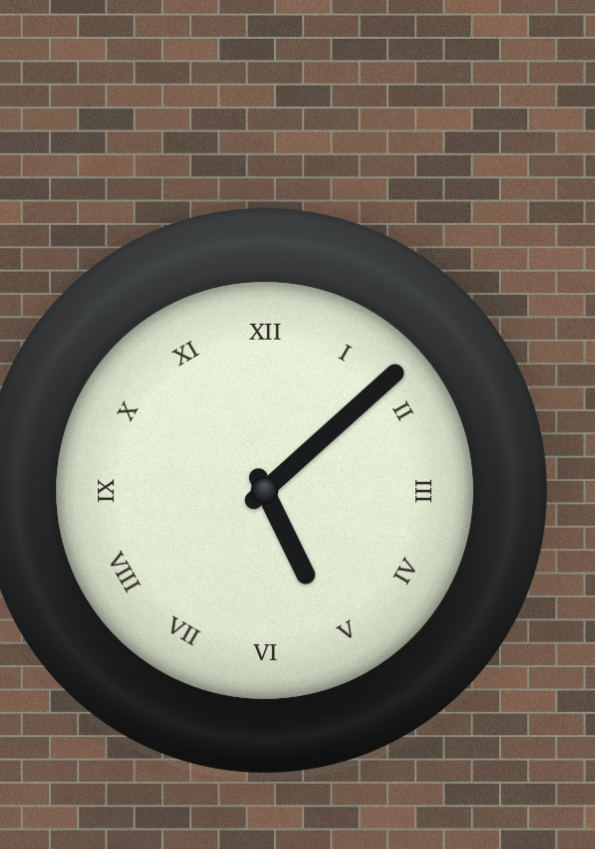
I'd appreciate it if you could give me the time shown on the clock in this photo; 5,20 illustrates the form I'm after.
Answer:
5,08
